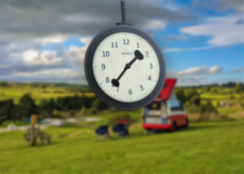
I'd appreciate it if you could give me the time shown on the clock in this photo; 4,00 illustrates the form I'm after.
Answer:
1,37
